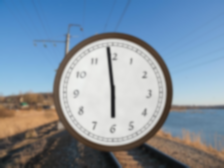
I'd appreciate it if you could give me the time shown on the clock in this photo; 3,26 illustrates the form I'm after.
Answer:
5,59
